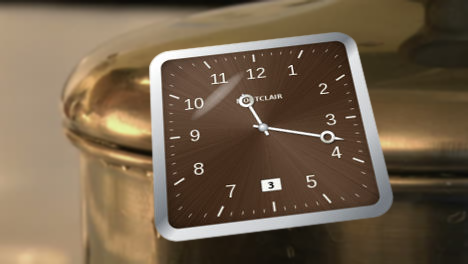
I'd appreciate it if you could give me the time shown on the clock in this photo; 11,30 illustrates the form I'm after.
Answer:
11,18
